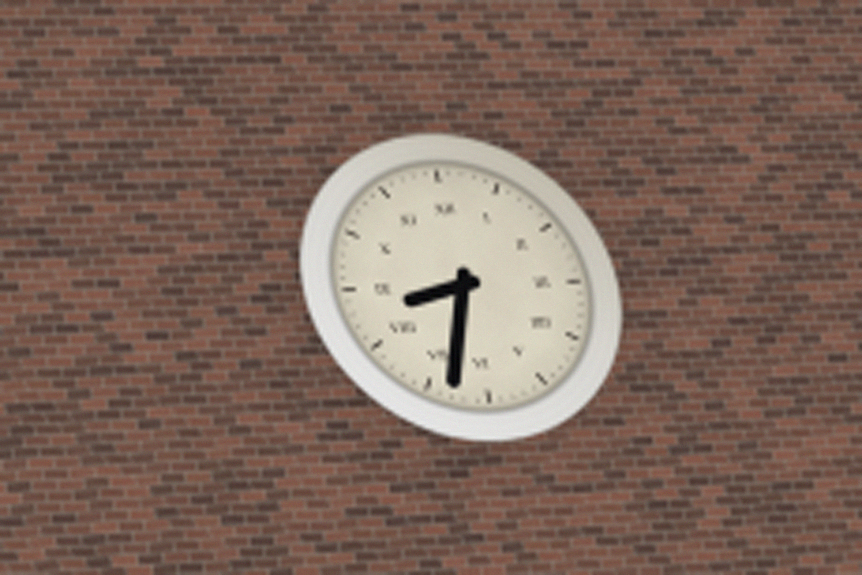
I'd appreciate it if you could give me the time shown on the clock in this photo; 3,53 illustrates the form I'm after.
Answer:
8,33
